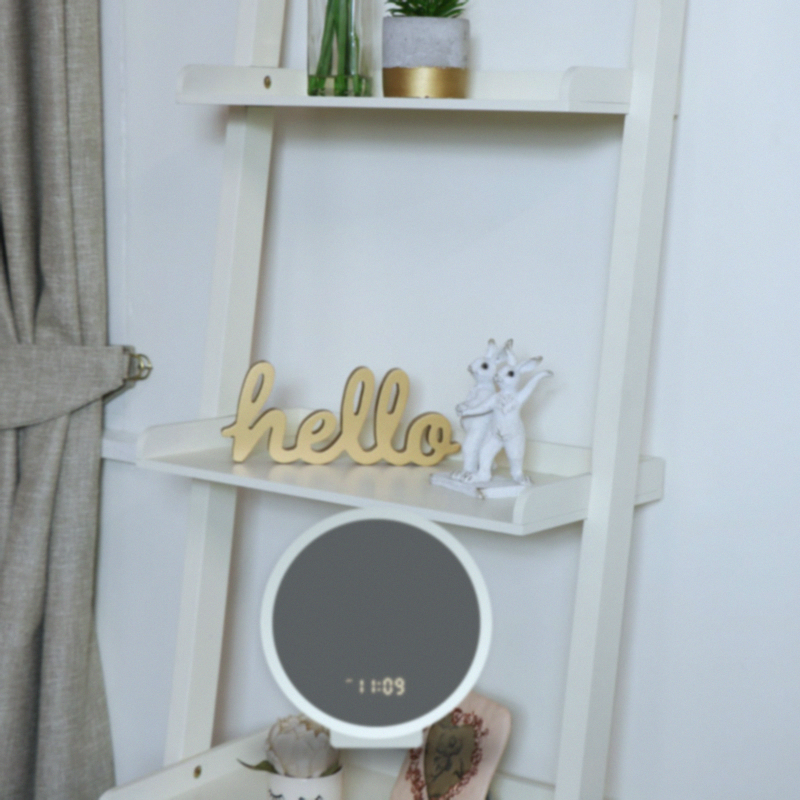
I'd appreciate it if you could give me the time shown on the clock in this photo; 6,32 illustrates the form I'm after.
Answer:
11,09
